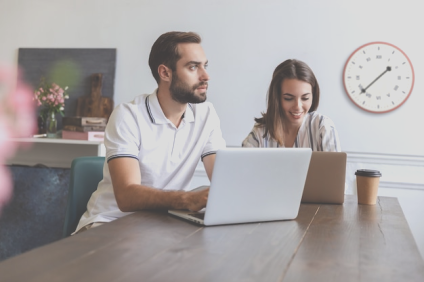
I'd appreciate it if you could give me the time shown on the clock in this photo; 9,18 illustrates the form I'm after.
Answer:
1,38
